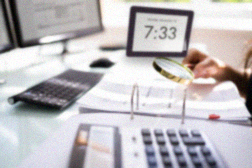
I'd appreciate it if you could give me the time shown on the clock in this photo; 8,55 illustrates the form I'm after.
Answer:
7,33
